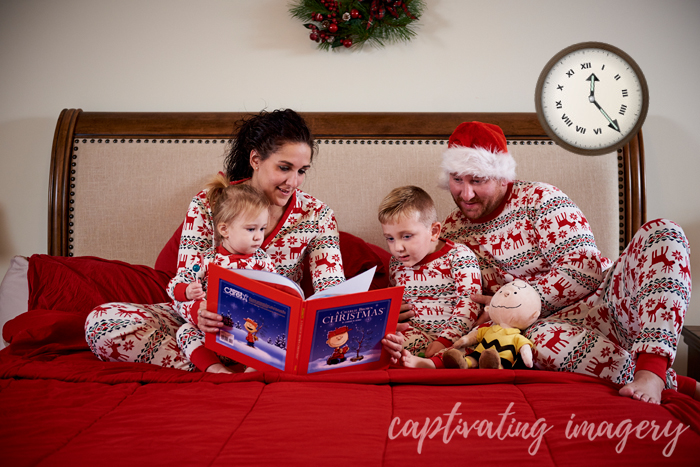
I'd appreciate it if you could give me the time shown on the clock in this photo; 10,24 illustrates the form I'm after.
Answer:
12,25
